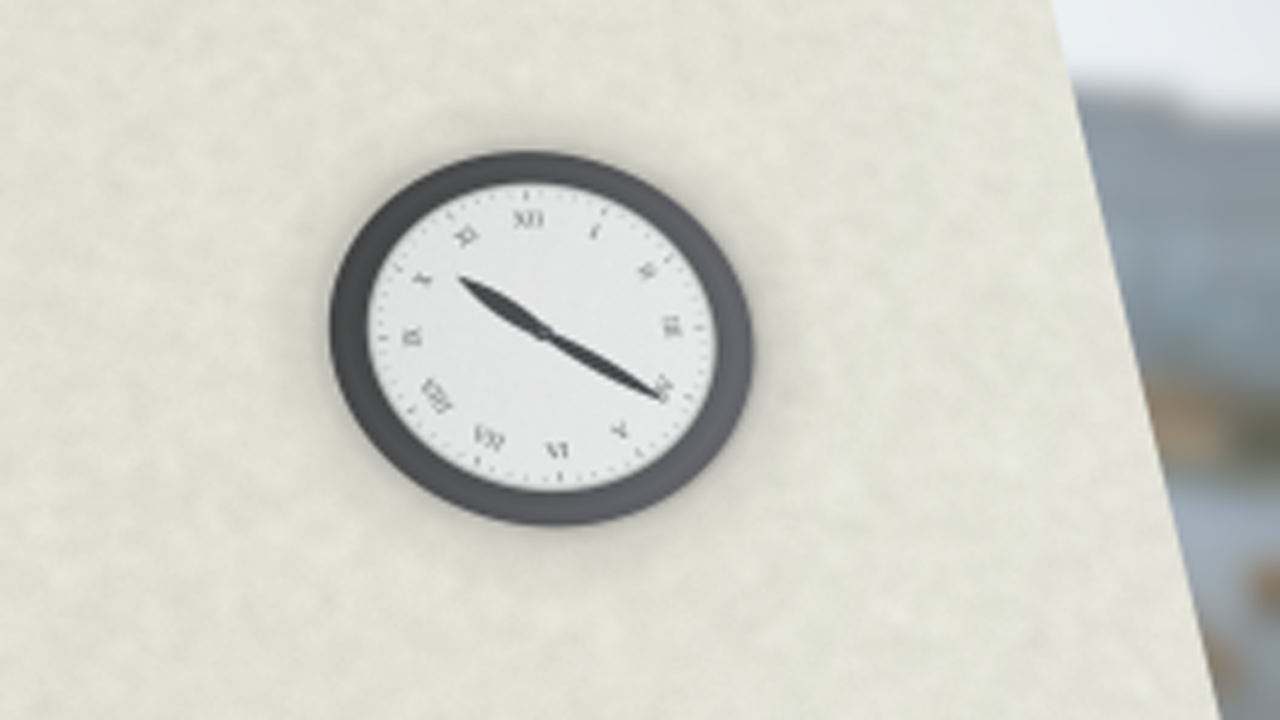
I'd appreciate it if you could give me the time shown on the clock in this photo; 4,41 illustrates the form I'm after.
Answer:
10,21
